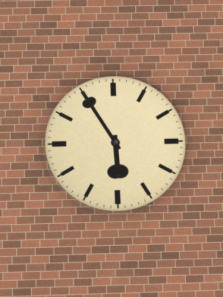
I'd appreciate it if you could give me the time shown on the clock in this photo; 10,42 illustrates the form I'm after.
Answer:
5,55
